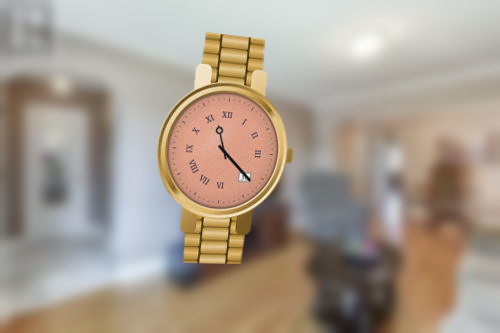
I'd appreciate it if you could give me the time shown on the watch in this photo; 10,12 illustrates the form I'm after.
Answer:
11,22
